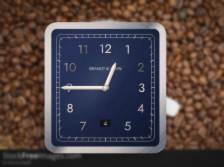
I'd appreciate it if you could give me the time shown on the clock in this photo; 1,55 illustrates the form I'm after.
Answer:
12,45
